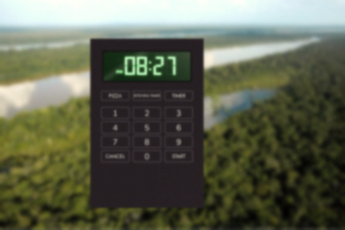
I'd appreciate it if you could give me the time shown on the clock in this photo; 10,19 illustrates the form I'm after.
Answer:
8,27
